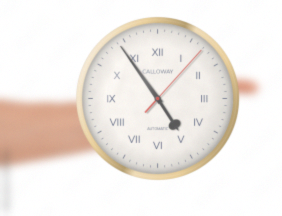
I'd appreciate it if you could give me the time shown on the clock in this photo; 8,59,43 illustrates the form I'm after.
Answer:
4,54,07
